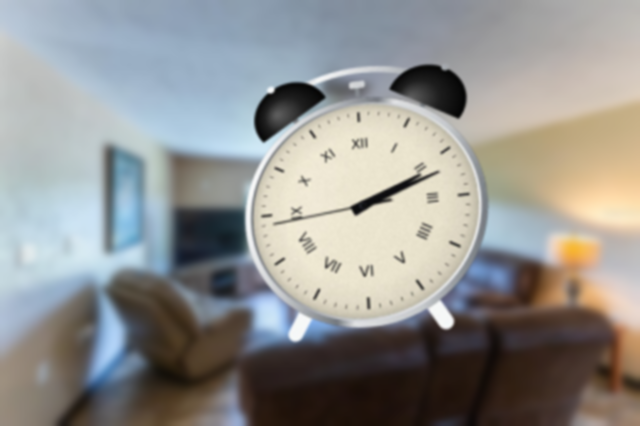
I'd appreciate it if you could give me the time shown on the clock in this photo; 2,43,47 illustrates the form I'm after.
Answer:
2,11,44
